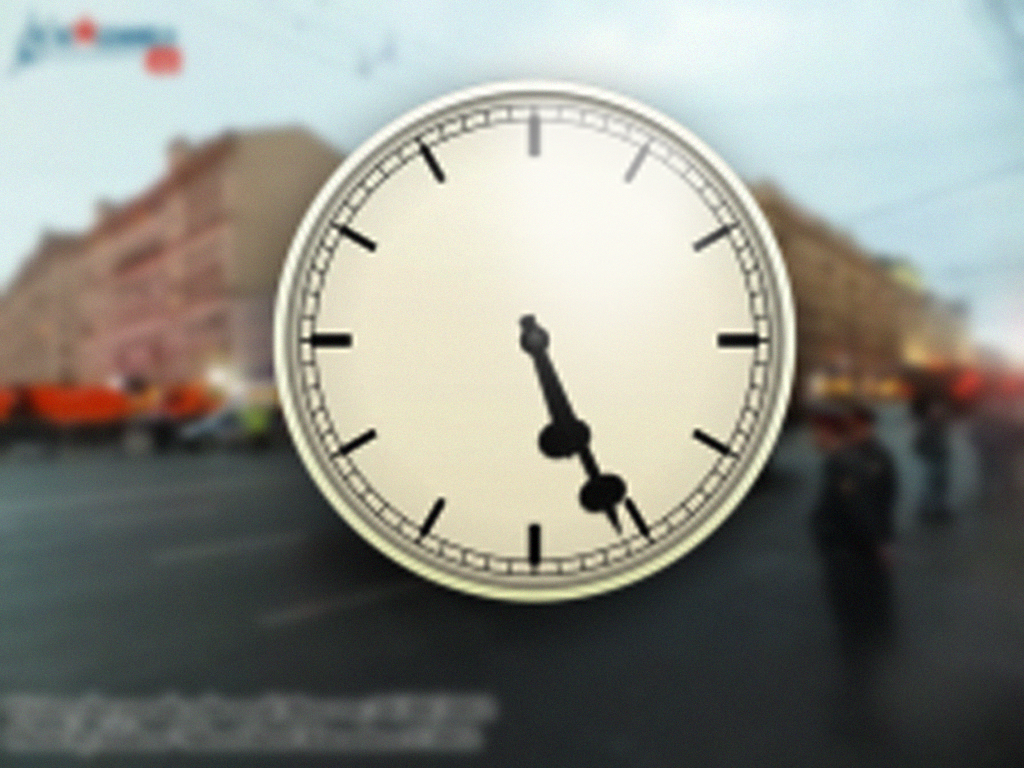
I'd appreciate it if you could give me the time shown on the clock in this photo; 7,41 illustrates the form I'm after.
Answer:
5,26
